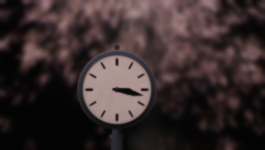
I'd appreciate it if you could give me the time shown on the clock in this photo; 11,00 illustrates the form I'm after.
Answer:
3,17
